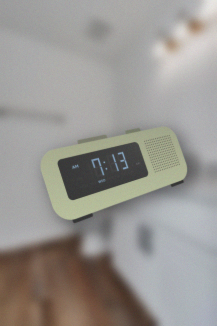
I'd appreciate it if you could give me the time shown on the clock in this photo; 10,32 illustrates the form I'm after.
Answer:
7,13
